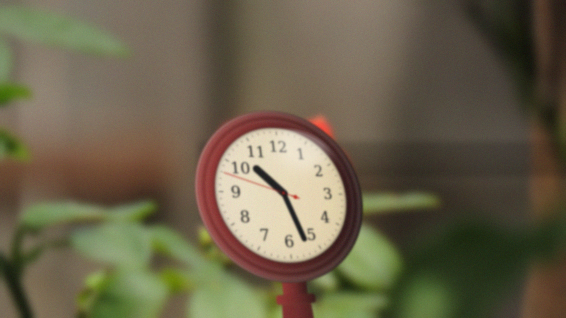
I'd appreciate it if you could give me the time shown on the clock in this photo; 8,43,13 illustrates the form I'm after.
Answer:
10,26,48
